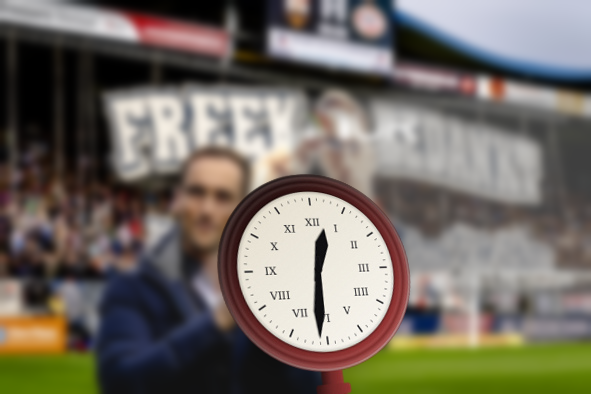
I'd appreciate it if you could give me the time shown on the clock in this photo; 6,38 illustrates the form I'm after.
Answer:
12,31
